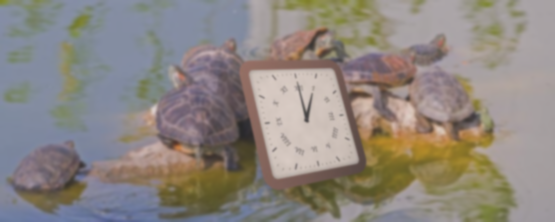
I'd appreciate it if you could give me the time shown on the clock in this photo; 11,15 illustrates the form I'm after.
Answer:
1,00
